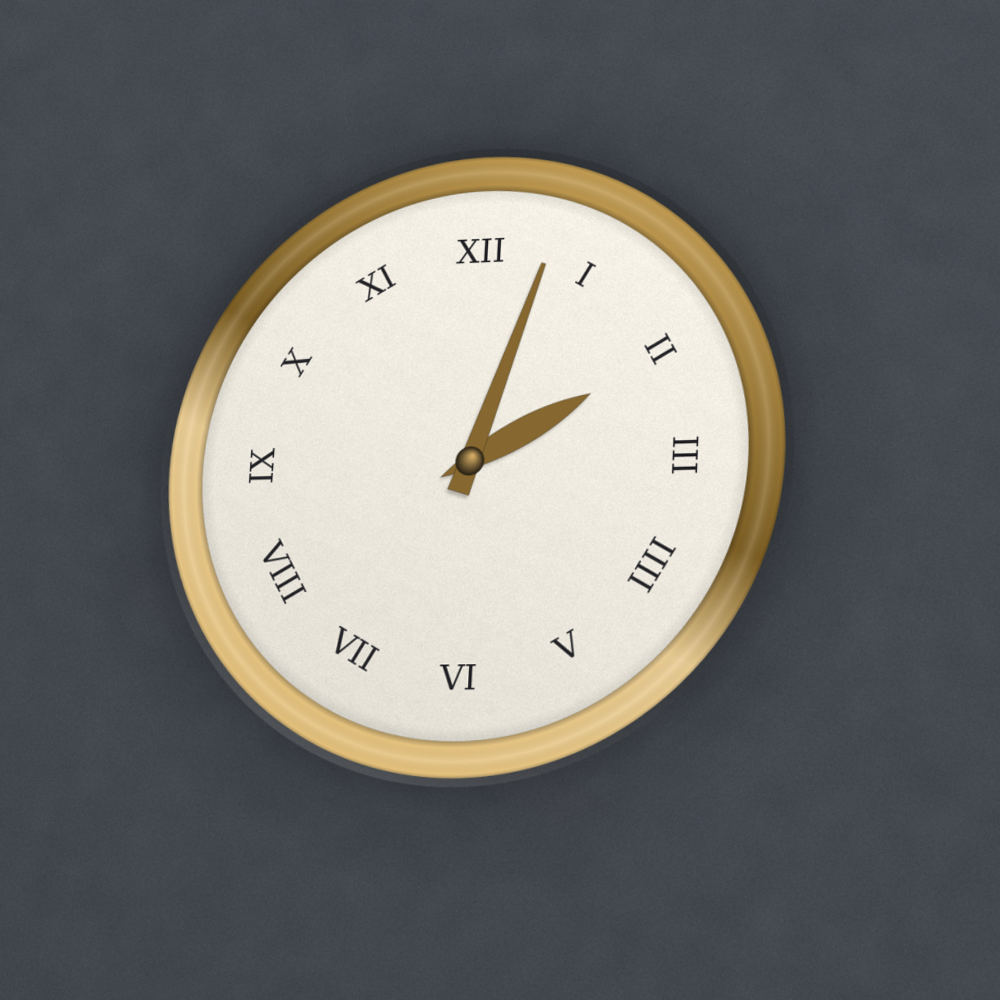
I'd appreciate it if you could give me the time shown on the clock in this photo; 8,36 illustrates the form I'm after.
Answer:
2,03
